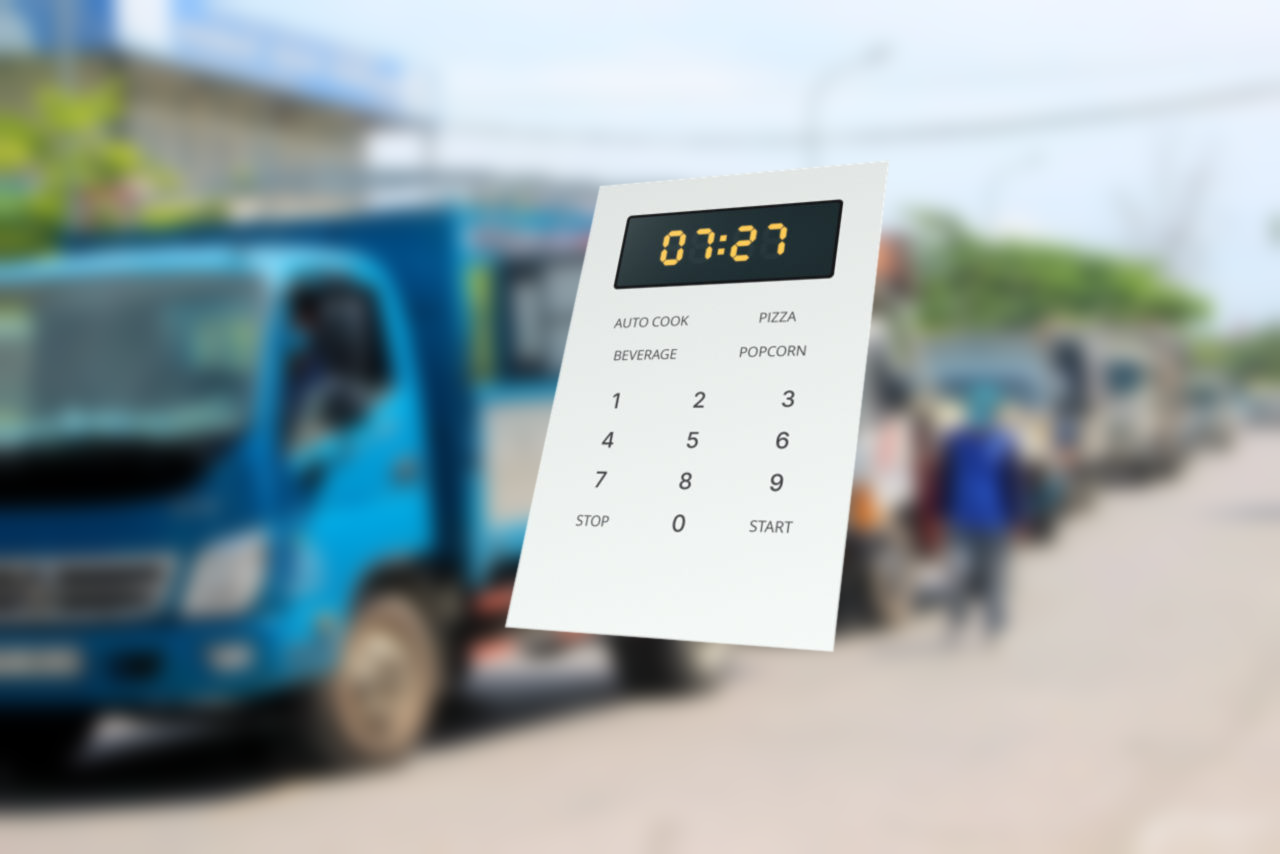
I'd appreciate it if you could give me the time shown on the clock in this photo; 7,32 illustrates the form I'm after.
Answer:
7,27
